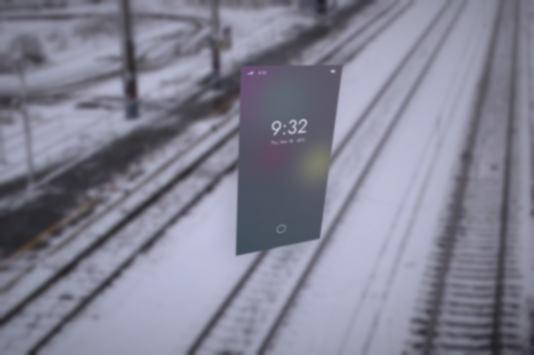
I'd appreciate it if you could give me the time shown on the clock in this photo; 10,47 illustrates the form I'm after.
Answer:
9,32
